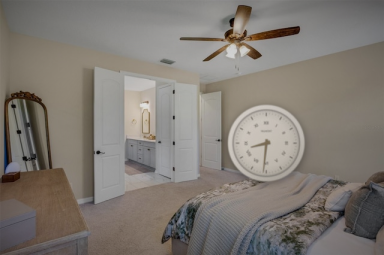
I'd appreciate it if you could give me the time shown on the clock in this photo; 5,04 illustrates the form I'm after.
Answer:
8,31
